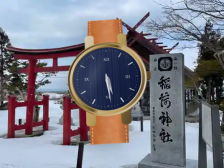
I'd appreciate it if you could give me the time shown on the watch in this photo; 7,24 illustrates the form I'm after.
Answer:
5,29
